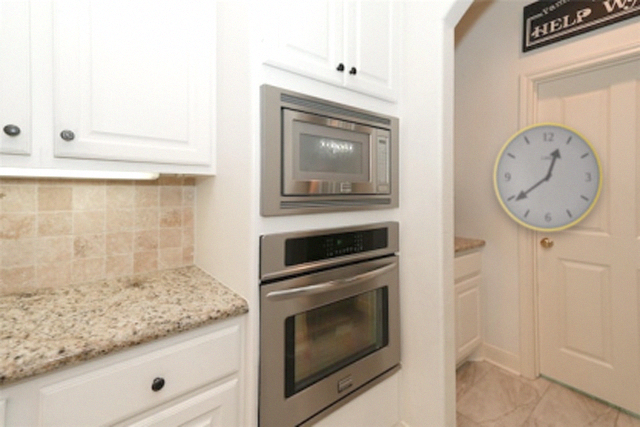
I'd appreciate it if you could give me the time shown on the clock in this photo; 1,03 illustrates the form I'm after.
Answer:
12,39
